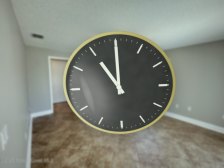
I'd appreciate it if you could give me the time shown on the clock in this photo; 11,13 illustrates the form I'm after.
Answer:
11,00
